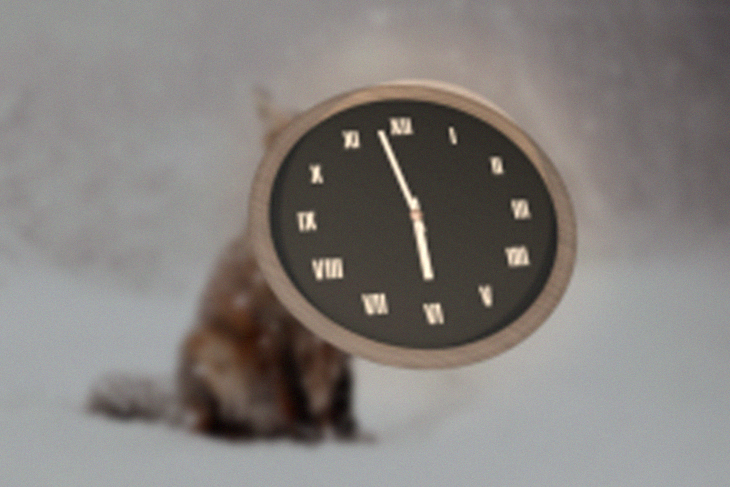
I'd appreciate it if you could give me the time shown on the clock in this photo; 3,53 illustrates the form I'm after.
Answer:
5,58
